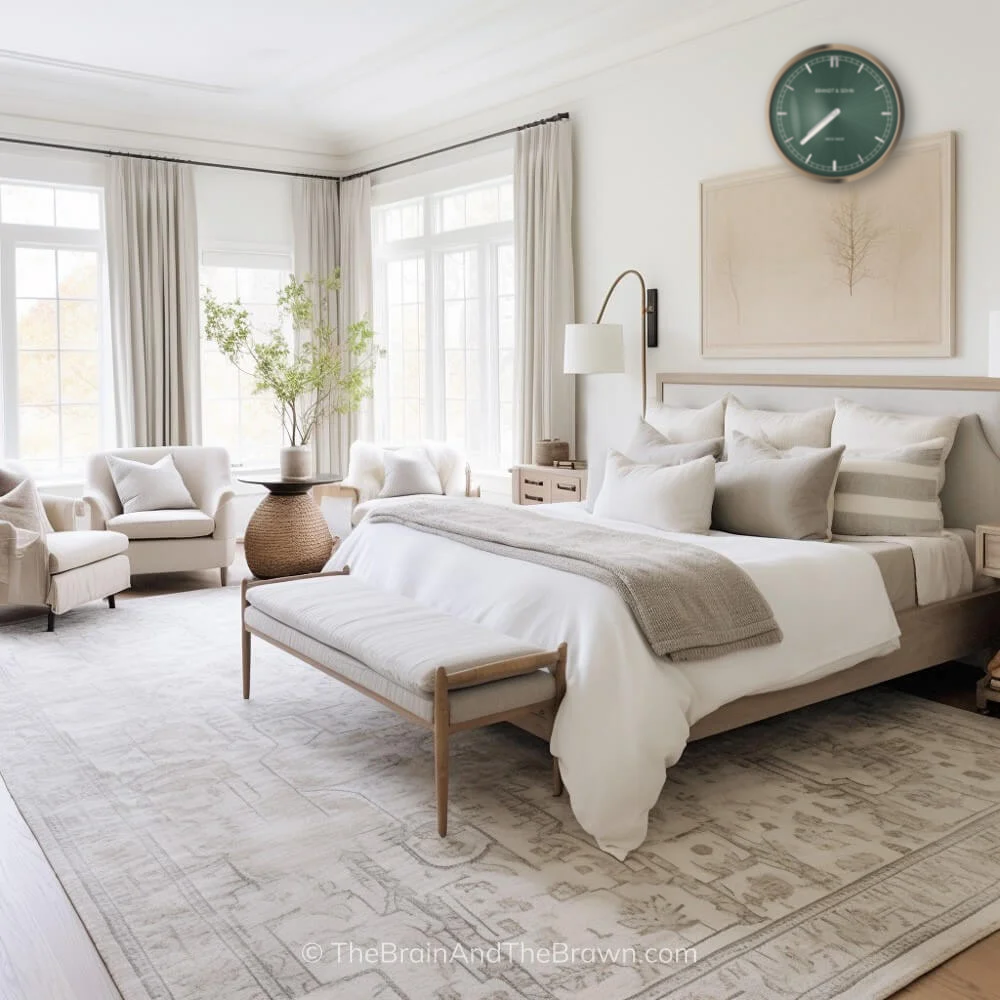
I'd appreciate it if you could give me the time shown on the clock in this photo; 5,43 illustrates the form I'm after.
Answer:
7,38
